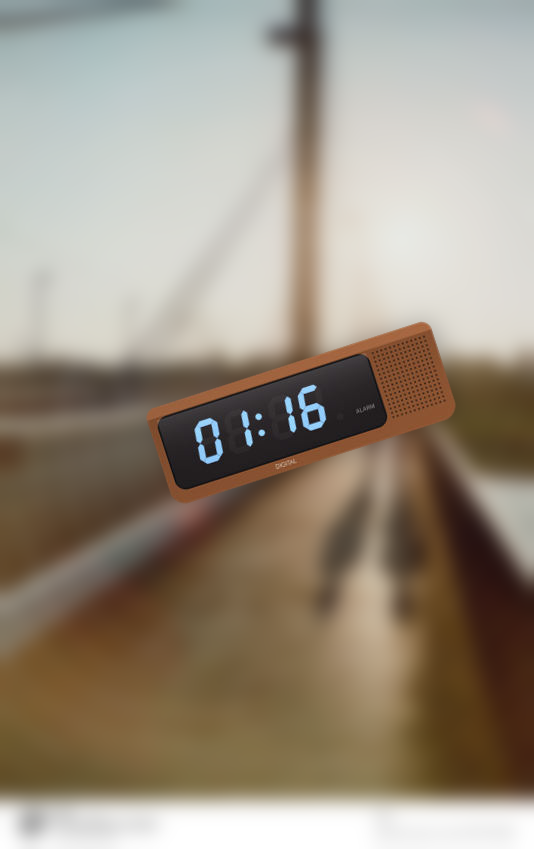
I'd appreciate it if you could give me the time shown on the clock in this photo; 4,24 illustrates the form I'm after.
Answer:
1,16
